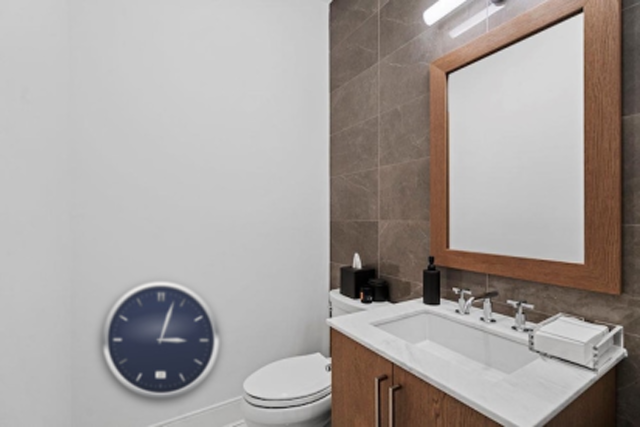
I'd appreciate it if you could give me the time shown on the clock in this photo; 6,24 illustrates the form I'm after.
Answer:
3,03
